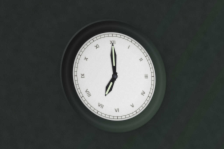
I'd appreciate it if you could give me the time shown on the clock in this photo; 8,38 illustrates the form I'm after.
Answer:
7,00
